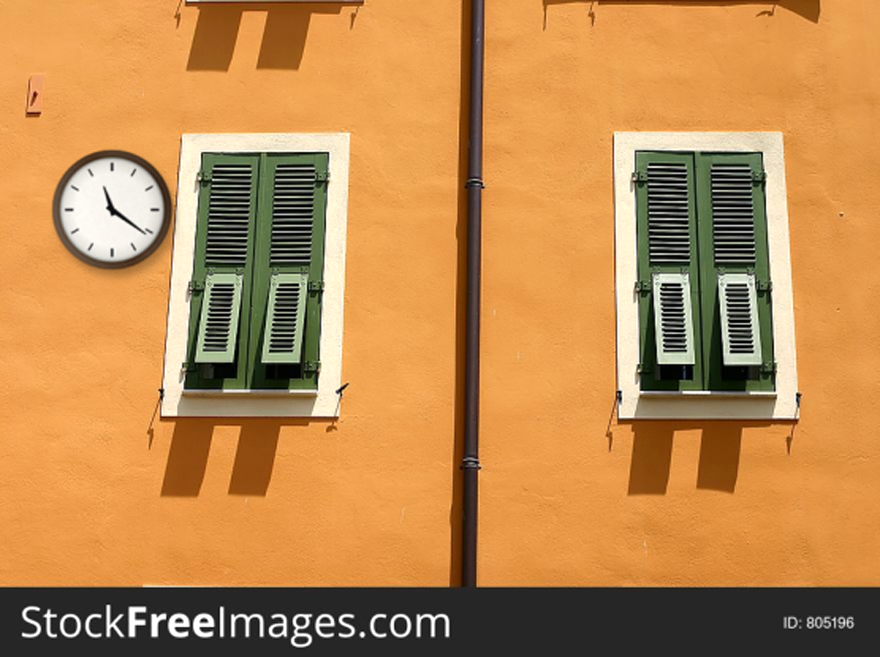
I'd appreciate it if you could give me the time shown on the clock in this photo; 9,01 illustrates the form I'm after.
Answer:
11,21
